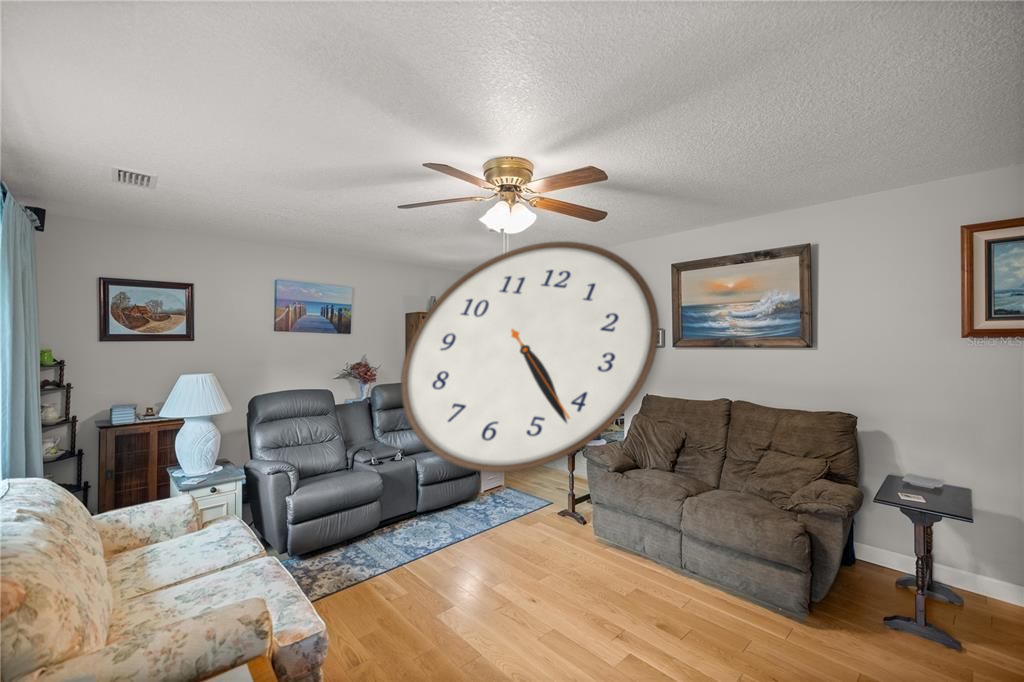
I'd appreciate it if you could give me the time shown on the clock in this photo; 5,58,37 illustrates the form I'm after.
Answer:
4,22,22
